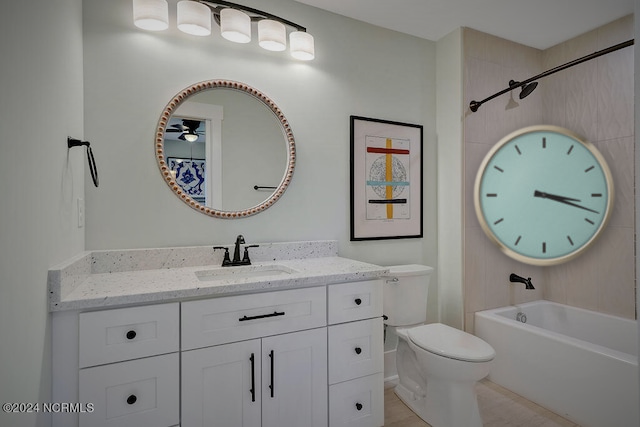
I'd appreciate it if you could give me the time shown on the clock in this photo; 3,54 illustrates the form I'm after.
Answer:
3,18
